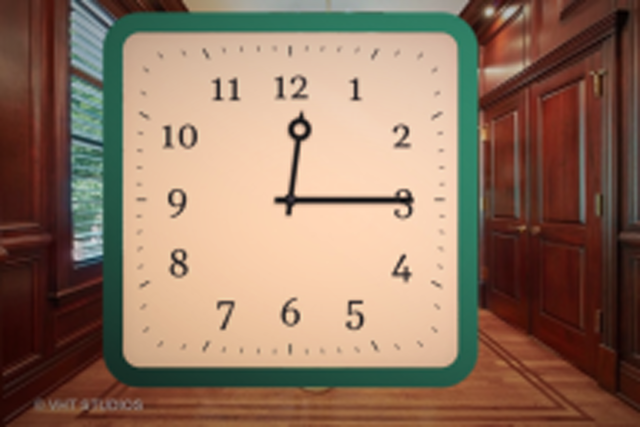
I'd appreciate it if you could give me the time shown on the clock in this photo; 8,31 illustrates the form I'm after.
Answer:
12,15
